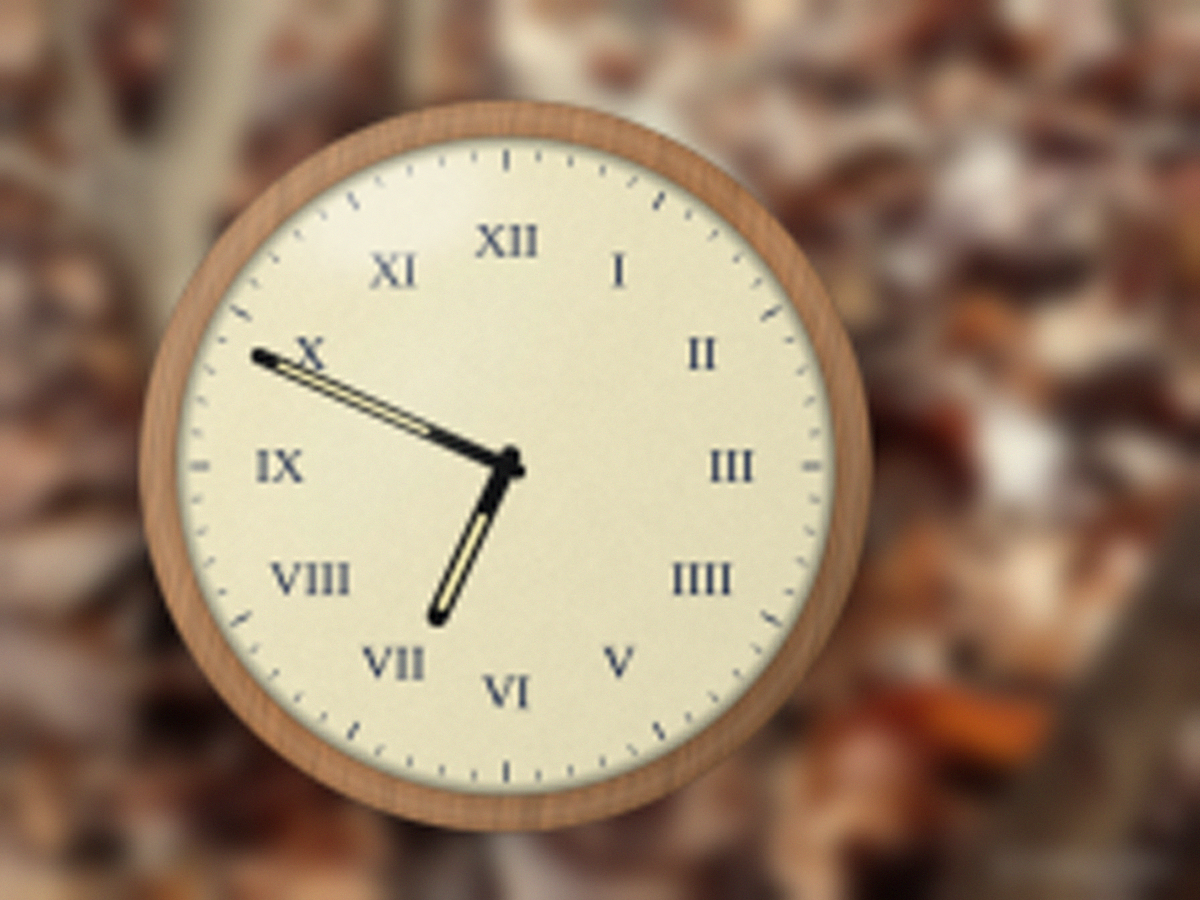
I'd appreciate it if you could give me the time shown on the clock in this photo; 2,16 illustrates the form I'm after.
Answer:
6,49
